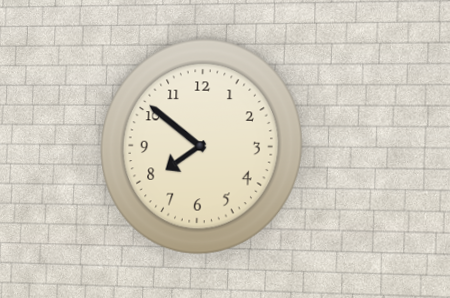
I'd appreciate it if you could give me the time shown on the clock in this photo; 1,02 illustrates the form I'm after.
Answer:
7,51
